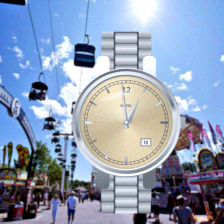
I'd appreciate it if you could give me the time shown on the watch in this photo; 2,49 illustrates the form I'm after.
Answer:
12,59
